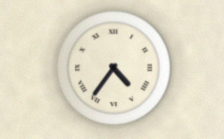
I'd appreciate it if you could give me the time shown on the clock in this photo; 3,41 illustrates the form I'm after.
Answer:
4,36
